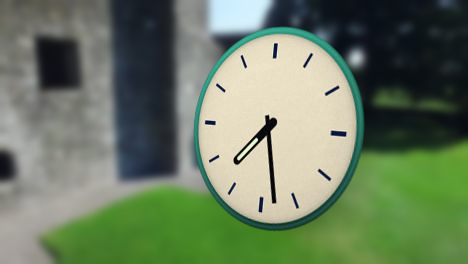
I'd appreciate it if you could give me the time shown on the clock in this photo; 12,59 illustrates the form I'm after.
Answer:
7,28
